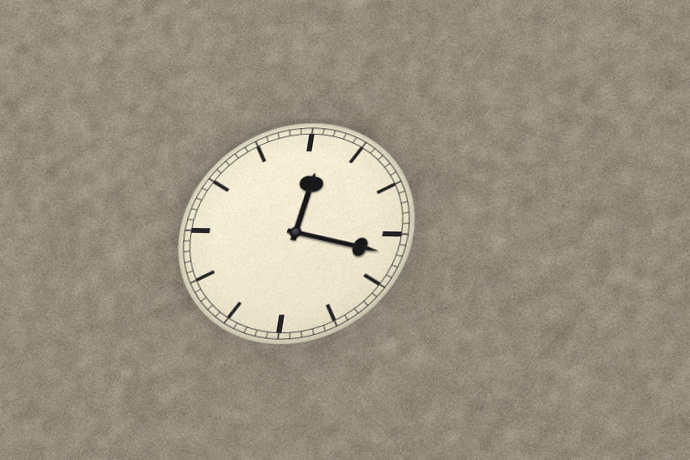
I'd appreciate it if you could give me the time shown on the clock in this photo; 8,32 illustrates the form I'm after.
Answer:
12,17
